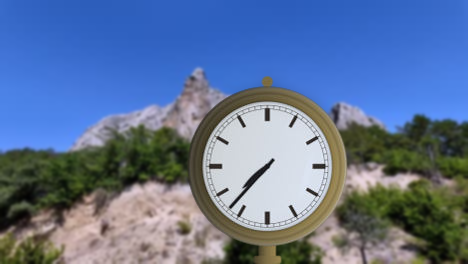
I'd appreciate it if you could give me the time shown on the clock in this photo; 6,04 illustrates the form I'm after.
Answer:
7,37
